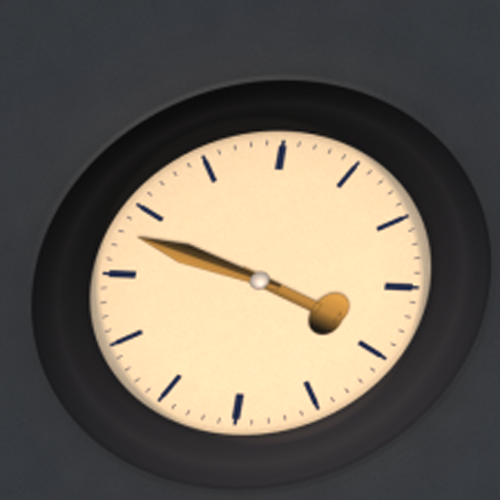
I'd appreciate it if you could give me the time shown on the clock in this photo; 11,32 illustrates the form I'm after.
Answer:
3,48
